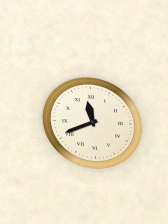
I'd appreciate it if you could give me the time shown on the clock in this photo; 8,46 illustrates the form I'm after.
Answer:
11,41
